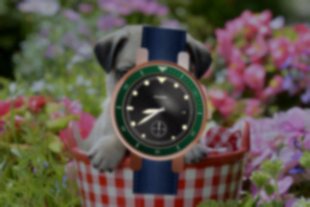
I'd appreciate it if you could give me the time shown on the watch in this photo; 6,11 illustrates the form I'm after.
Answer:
8,39
